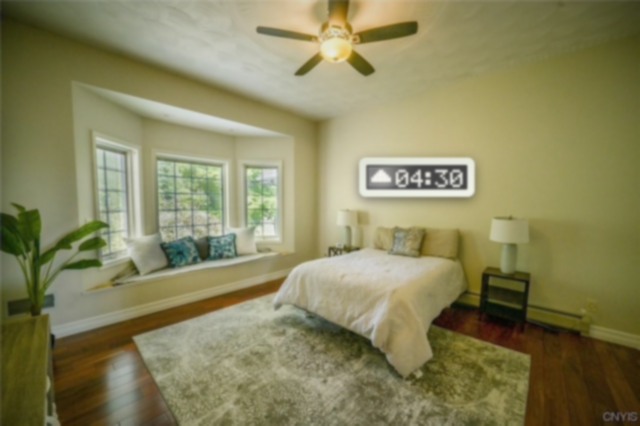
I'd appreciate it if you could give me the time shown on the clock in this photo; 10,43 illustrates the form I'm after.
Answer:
4,30
